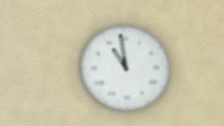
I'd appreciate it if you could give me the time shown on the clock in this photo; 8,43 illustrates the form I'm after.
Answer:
10,59
